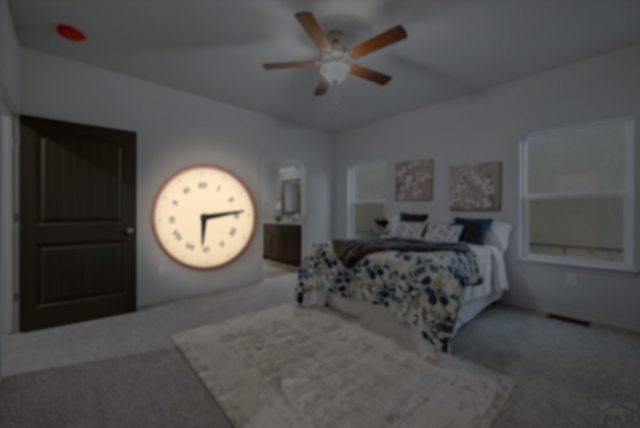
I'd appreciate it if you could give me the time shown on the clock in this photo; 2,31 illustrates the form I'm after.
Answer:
6,14
